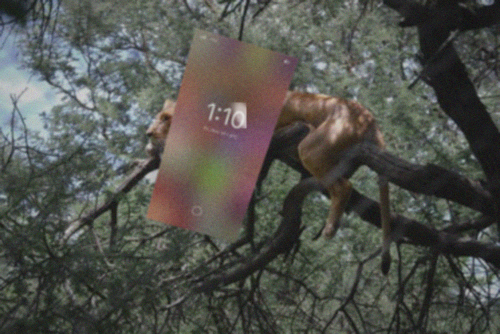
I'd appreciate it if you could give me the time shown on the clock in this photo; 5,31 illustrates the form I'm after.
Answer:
1,10
